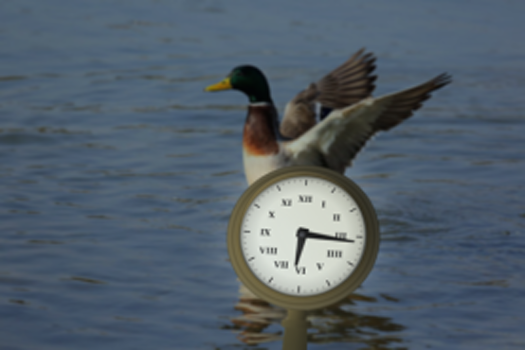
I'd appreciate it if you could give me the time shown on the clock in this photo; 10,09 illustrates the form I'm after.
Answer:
6,16
